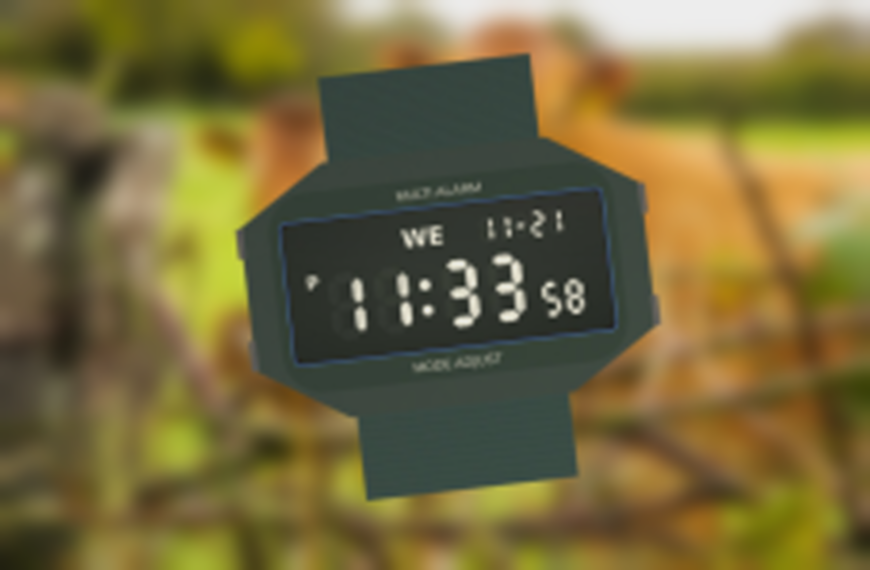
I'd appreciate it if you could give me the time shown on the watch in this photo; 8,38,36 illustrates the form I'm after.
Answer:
11,33,58
